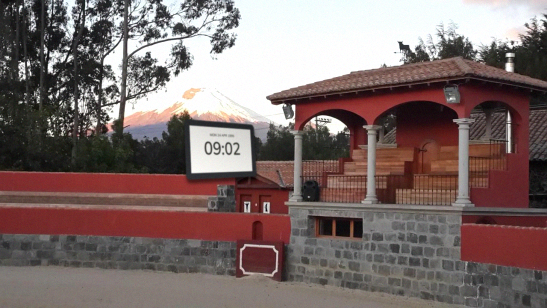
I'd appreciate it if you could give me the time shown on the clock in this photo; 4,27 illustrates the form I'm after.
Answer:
9,02
